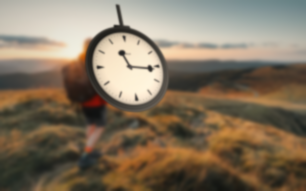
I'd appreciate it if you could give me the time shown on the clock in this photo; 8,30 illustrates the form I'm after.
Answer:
11,16
